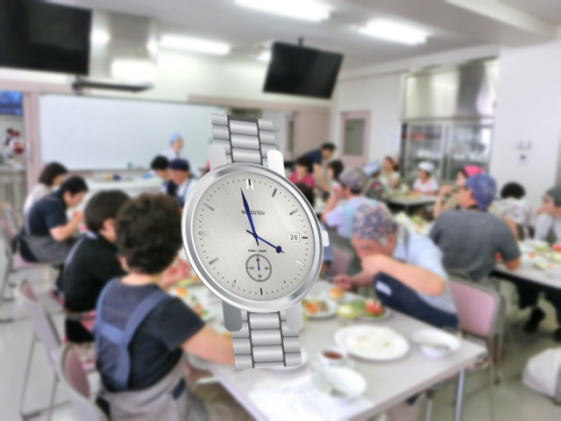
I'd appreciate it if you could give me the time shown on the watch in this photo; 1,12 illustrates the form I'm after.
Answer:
3,58
